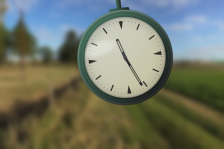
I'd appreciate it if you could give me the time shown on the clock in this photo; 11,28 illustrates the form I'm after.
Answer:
11,26
